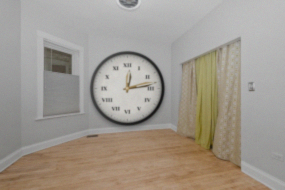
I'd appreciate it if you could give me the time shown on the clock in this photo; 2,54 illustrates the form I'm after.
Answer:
12,13
